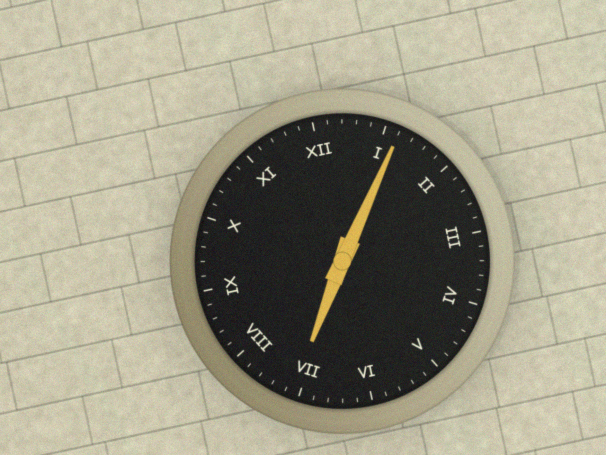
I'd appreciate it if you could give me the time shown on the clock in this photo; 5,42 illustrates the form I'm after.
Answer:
7,06
